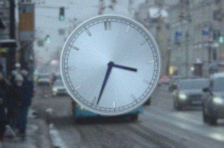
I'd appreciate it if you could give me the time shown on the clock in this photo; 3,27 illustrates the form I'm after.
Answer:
3,34
